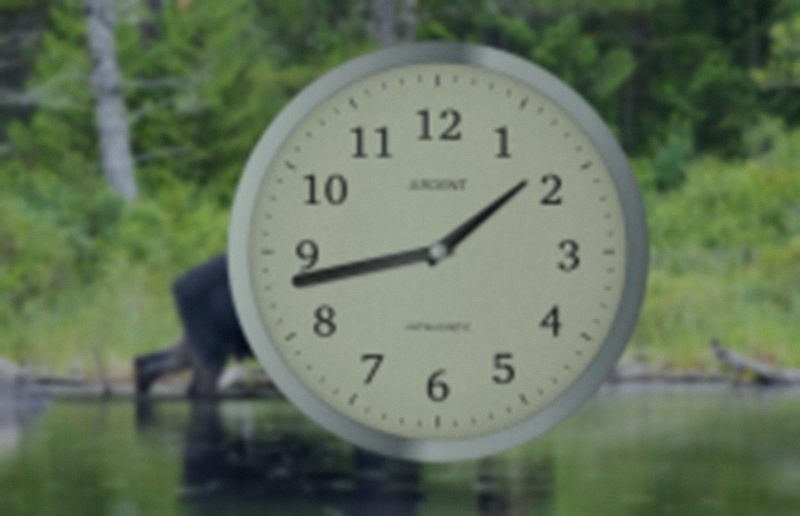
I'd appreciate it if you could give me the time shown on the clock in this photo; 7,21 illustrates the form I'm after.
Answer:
1,43
